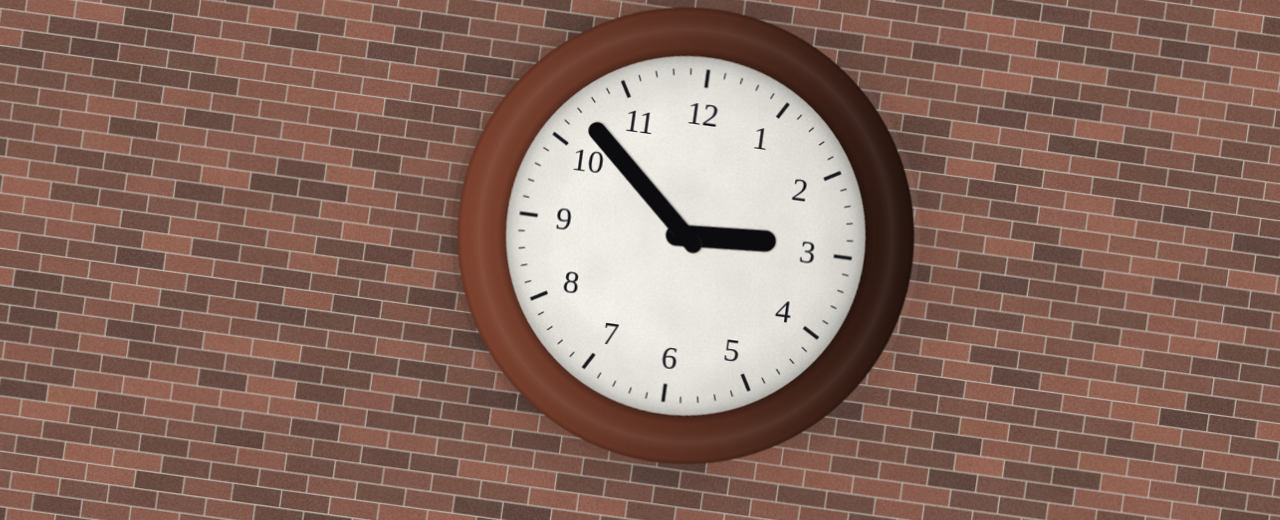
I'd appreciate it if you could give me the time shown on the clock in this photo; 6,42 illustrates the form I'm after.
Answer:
2,52
